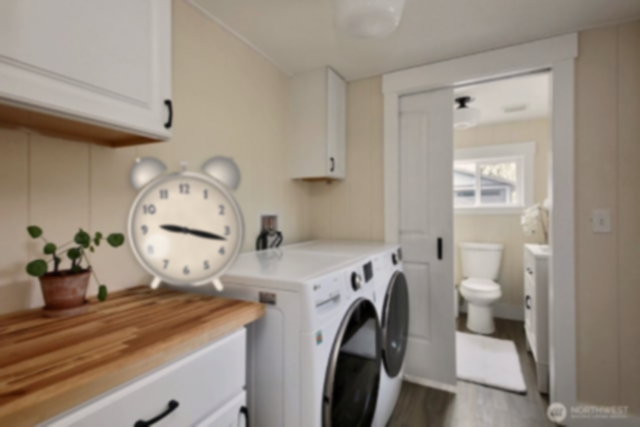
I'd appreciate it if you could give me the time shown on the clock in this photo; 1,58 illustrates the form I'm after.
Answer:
9,17
